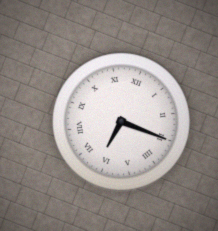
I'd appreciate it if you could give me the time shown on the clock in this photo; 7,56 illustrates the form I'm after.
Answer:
6,15
